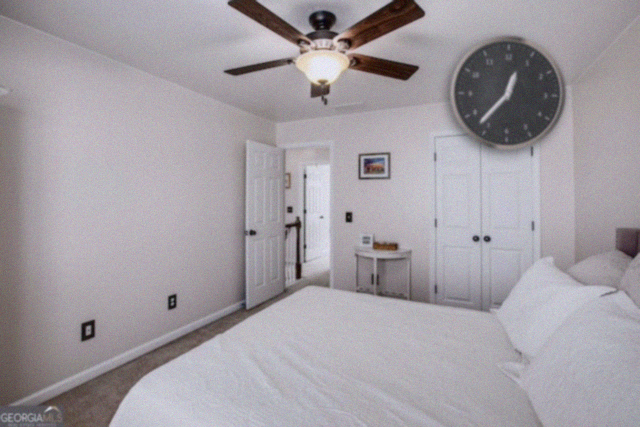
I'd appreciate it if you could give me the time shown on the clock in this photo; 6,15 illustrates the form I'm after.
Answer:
12,37
